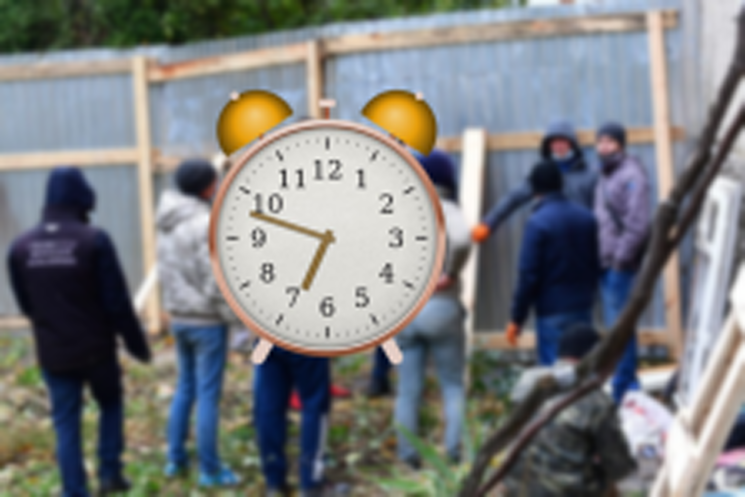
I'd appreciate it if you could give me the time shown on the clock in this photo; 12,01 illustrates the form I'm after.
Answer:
6,48
